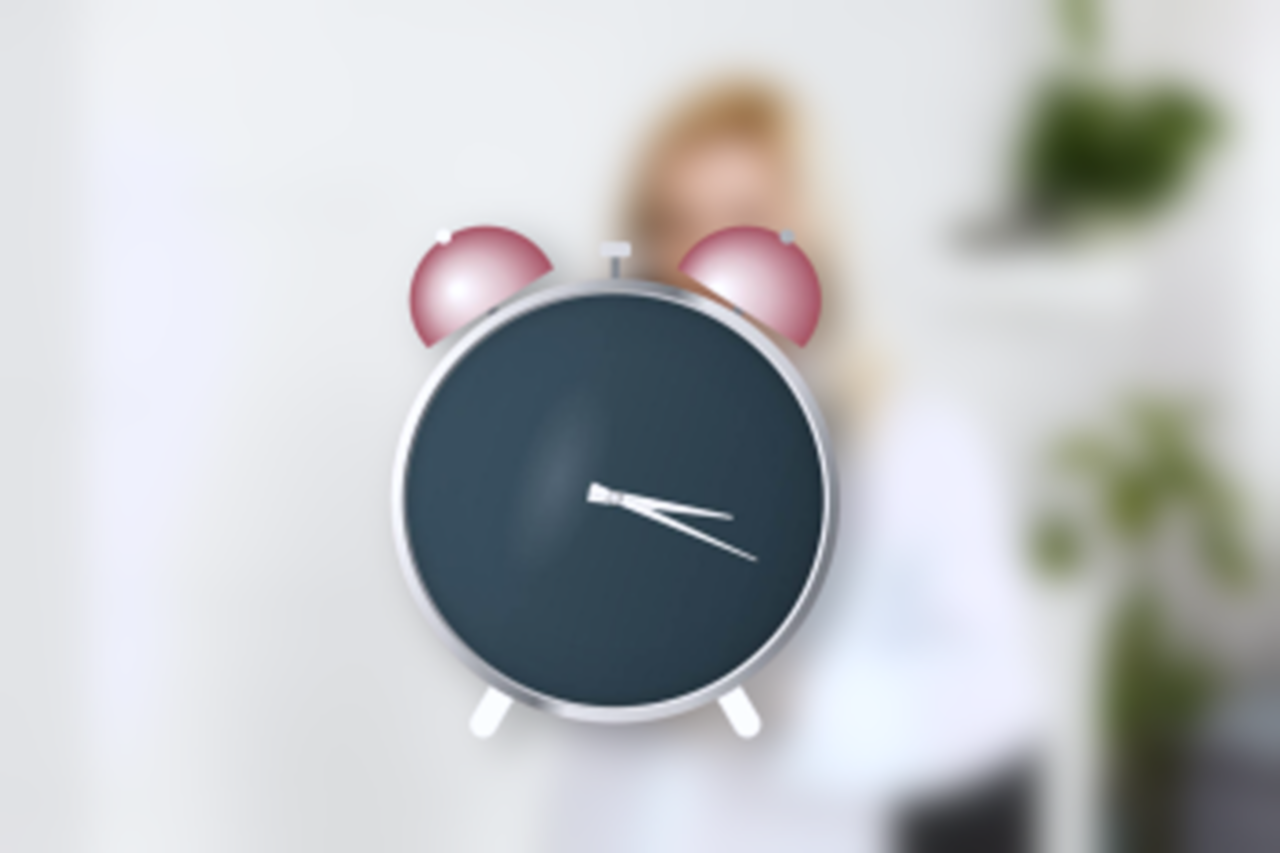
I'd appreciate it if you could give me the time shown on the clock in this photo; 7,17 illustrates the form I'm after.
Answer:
3,19
